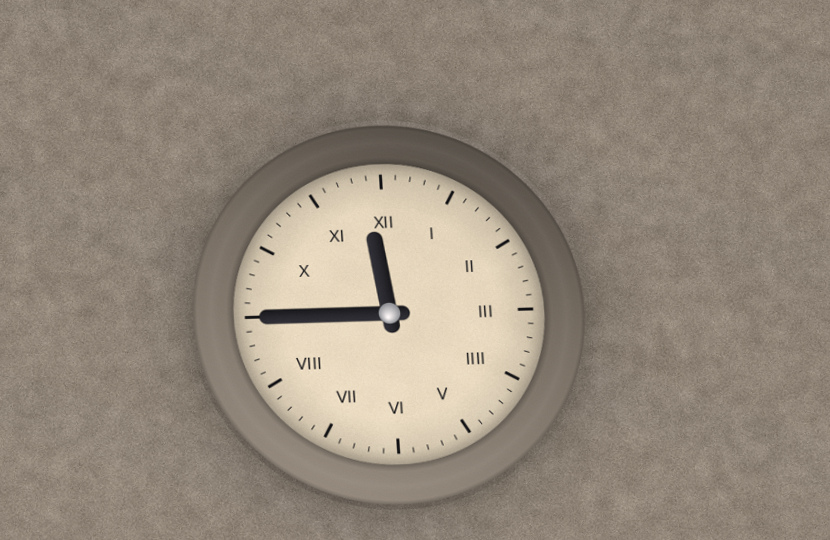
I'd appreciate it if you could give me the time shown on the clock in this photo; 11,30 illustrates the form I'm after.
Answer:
11,45
